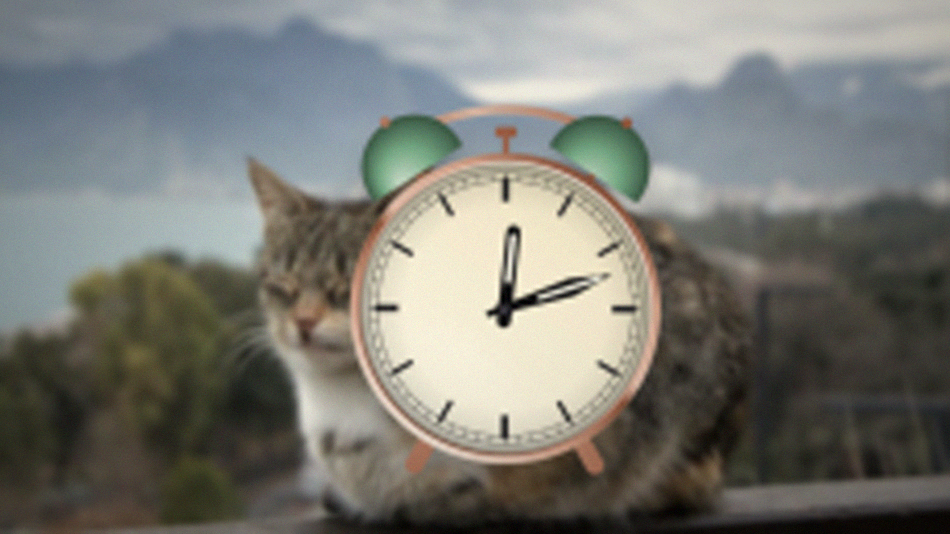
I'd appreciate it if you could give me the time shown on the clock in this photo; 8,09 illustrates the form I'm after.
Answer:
12,12
